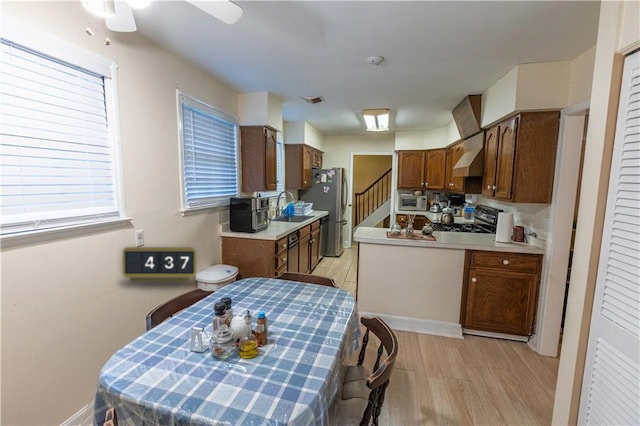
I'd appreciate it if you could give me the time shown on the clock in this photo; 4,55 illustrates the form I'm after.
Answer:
4,37
